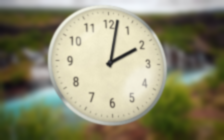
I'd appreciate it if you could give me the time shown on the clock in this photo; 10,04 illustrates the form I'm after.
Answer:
2,02
